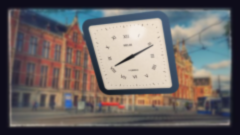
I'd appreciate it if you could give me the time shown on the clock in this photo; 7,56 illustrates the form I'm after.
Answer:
8,11
